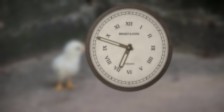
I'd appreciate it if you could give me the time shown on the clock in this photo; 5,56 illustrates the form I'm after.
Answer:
6,48
